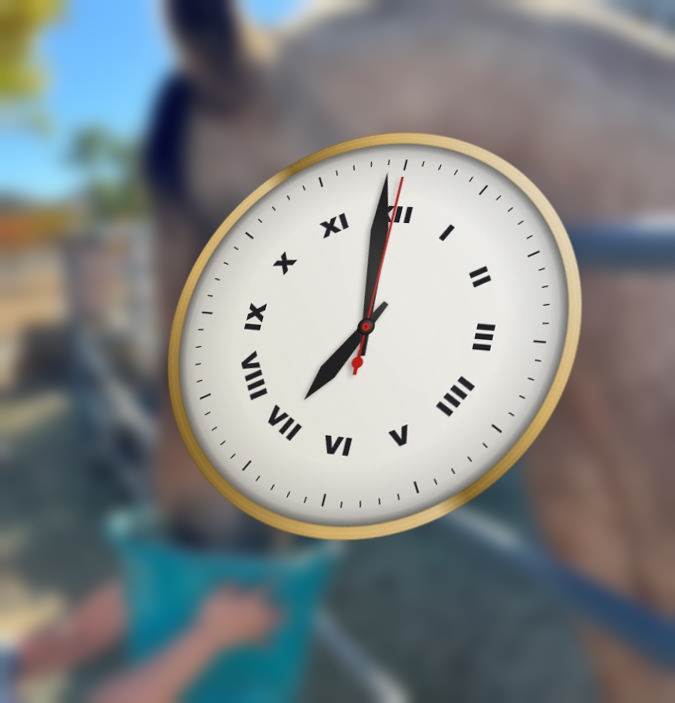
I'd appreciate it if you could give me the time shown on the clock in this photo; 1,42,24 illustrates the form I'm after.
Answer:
6,59,00
